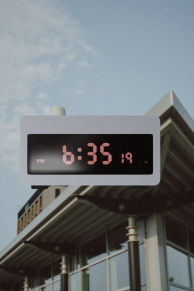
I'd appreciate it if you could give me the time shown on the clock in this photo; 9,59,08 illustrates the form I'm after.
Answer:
6,35,19
